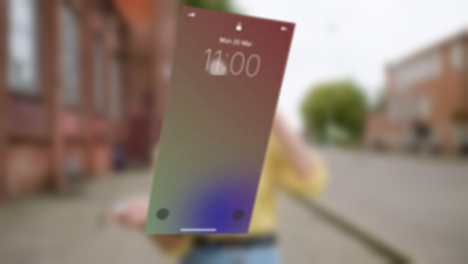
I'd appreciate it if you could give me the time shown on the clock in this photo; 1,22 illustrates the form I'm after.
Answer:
11,00
